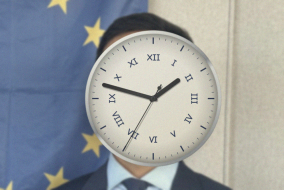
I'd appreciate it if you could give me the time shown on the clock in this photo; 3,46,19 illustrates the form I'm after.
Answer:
1,47,35
